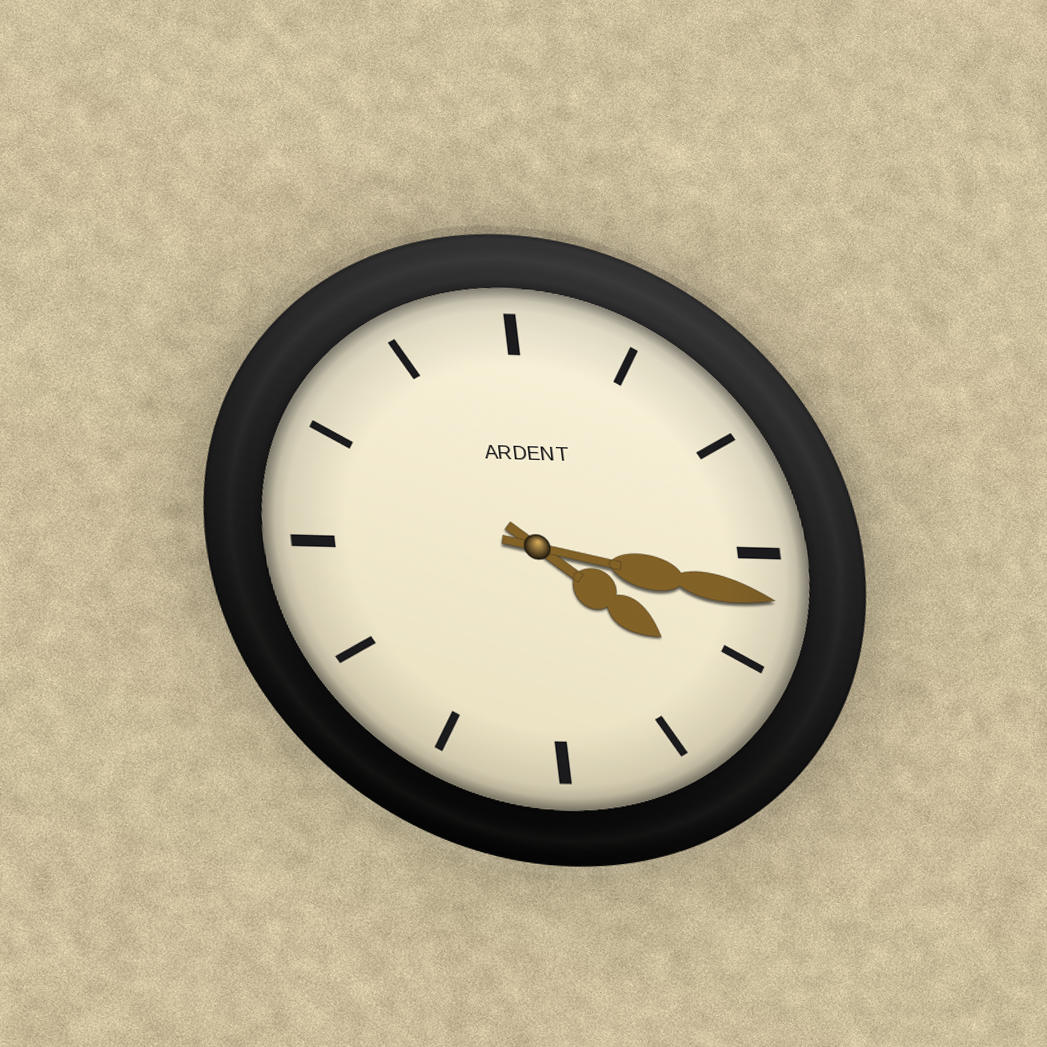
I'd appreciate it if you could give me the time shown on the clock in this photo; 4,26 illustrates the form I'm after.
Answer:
4,17
